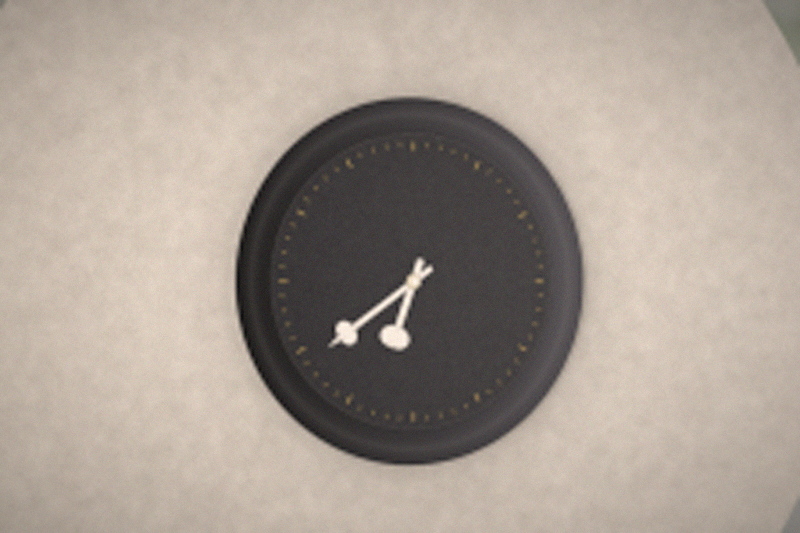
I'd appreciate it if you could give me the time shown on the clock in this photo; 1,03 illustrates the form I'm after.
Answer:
6,39
